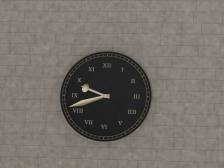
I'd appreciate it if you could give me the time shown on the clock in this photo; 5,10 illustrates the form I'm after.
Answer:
9,42
